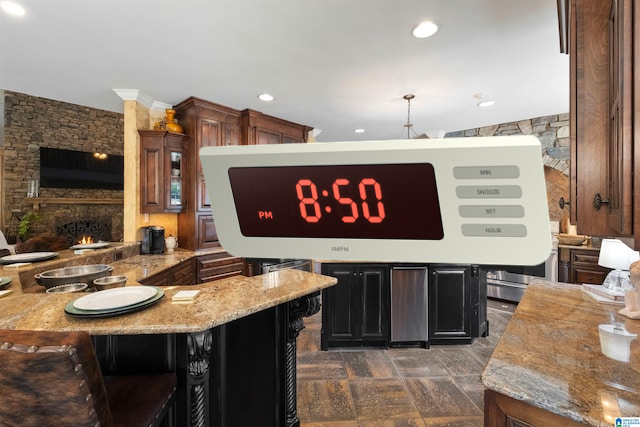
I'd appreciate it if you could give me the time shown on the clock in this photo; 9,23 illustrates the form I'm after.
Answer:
8,50
